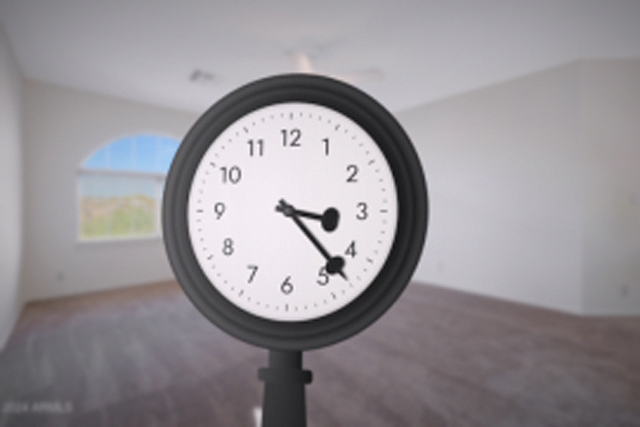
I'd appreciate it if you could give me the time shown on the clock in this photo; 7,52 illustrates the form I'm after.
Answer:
3,23
